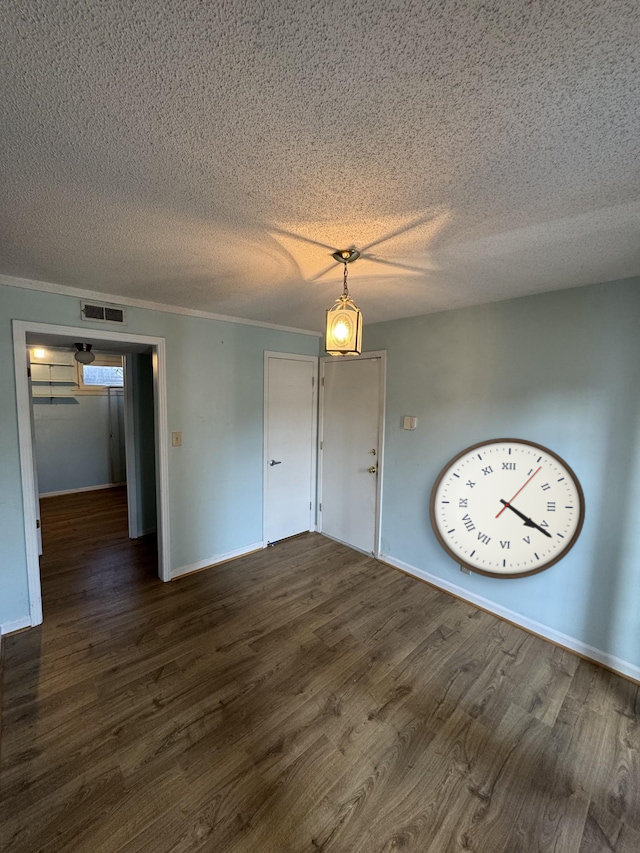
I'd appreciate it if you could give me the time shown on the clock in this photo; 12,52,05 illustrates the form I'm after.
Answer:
4,21,06
